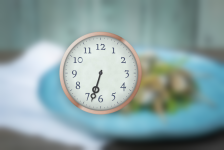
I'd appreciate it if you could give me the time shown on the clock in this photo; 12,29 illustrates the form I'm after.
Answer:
6,33
